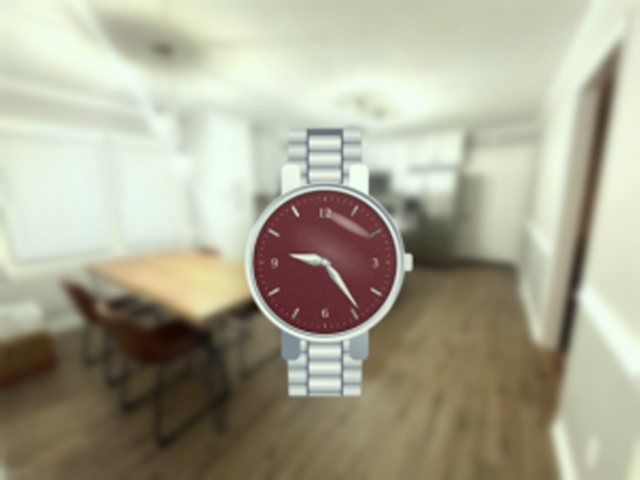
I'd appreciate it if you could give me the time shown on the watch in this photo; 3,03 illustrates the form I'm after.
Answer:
9,24
